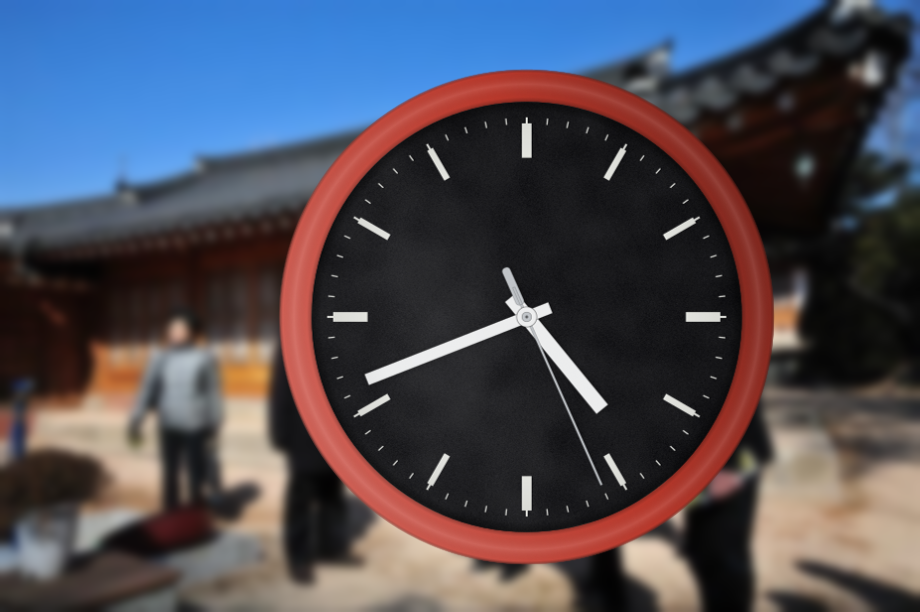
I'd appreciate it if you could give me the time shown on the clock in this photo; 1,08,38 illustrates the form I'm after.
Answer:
4,41,26
